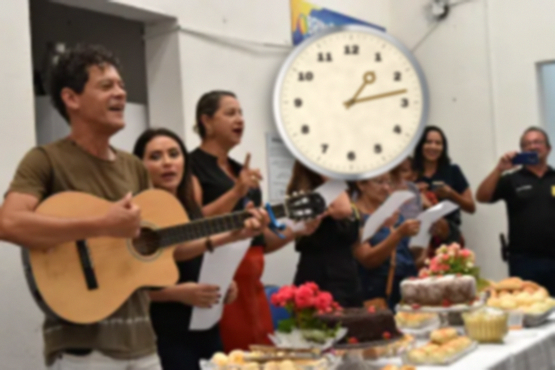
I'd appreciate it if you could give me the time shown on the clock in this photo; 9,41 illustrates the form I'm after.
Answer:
1,13
